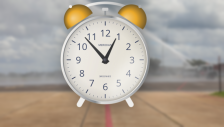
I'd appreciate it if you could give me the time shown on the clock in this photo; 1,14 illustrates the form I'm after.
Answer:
12,53
